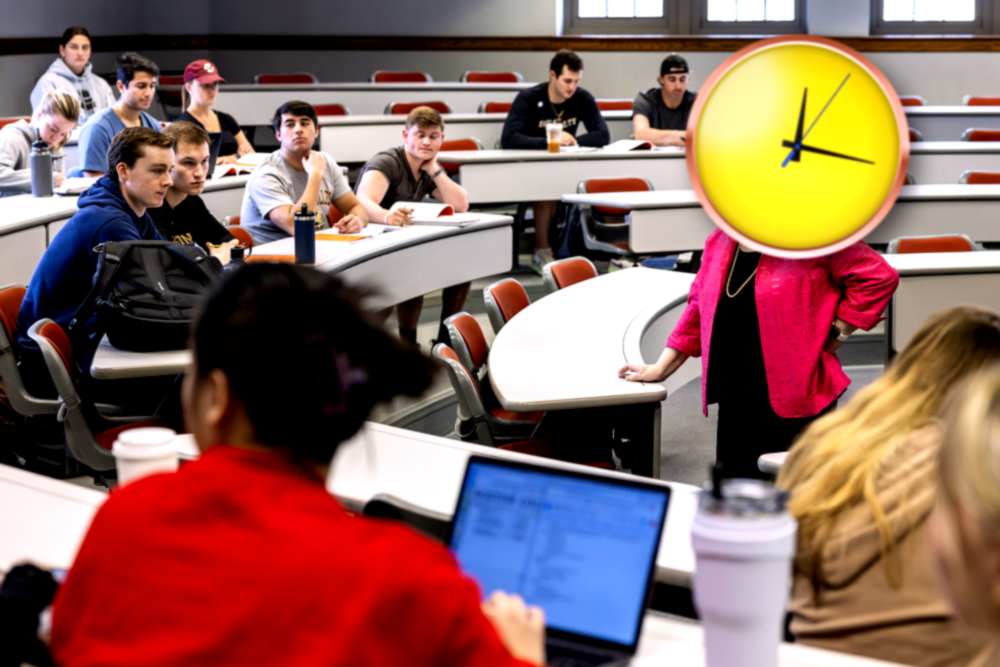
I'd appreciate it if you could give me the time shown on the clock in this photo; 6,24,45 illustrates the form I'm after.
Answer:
12,17,06
